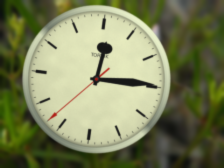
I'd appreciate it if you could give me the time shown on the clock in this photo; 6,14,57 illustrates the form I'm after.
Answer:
12,14,37
